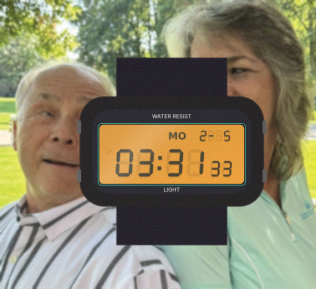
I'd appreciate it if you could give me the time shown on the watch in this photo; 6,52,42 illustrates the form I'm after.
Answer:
3,31,33
